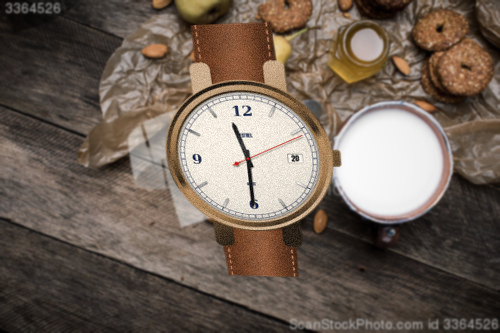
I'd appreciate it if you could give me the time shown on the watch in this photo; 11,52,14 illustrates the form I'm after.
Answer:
11,30,11
